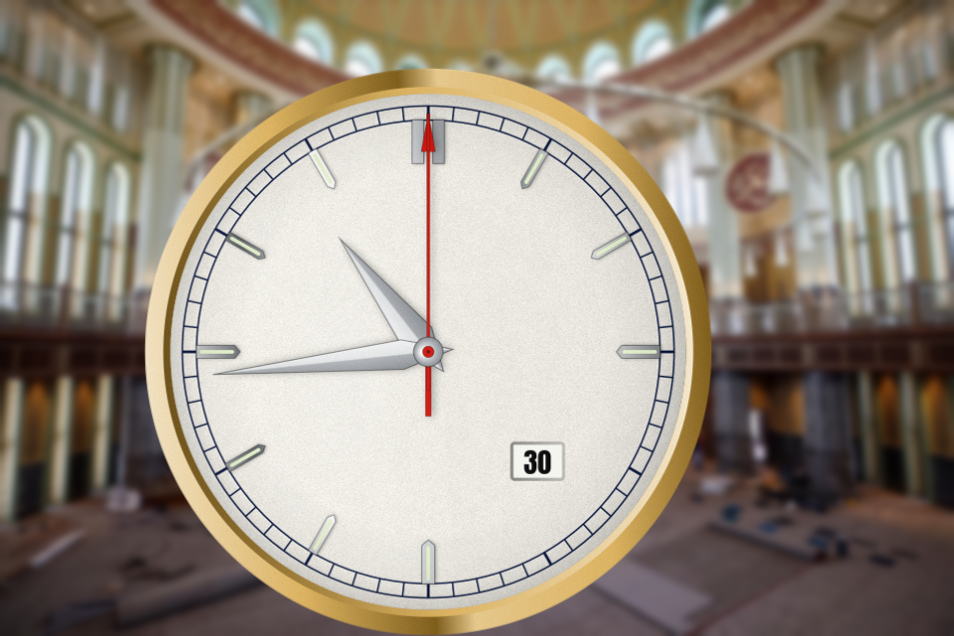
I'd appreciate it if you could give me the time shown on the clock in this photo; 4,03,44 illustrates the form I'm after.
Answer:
10,44,00
